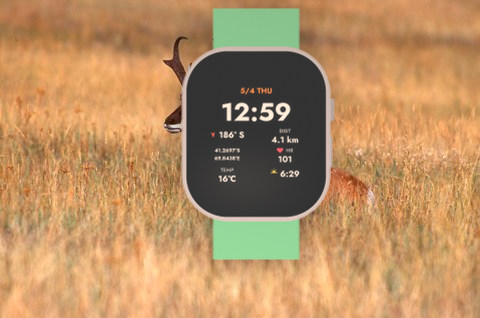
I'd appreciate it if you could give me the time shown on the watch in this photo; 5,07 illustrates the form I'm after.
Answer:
12,59
